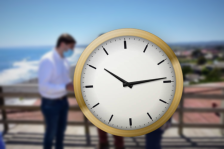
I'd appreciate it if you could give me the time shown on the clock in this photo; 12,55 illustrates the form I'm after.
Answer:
10,14
